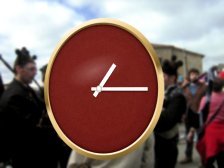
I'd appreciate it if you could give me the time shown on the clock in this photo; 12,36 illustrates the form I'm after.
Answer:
1,15
